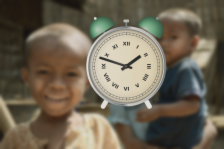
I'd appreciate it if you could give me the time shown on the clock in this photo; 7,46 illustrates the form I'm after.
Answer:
1,48
